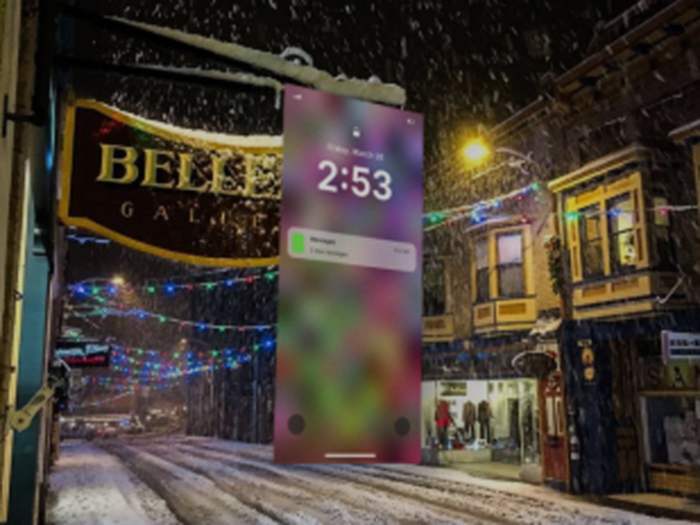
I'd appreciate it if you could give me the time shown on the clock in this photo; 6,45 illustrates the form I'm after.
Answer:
2,53
